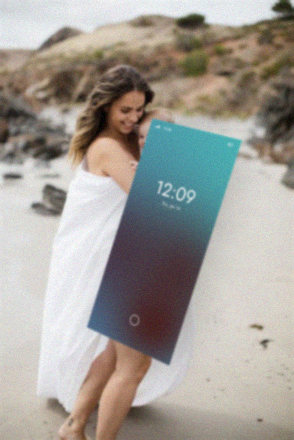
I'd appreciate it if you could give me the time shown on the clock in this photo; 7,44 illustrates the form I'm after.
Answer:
12,09
